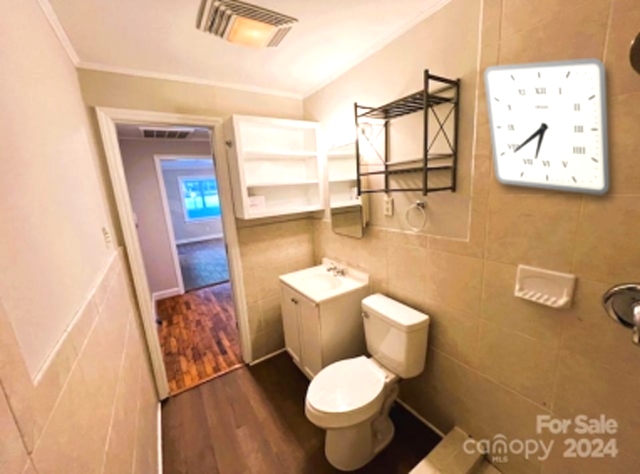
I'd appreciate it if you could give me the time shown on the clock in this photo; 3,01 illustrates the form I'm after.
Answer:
6,39
